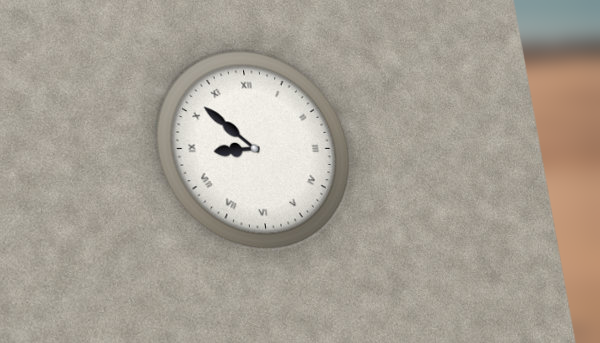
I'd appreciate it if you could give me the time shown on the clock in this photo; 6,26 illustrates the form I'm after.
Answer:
8,52
